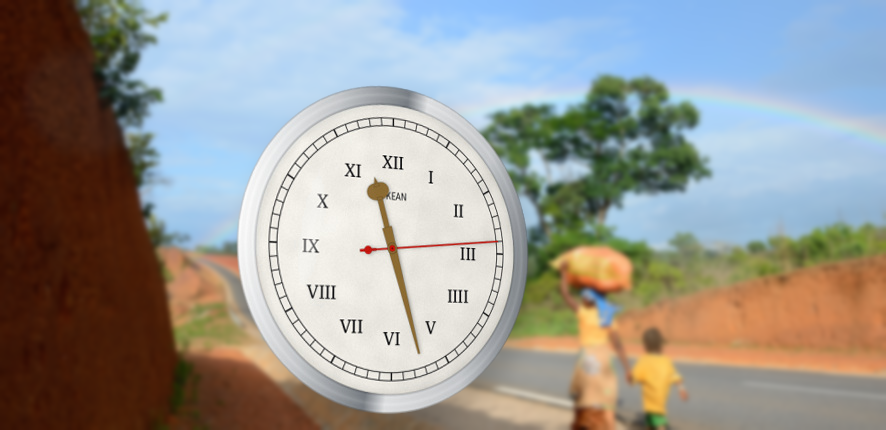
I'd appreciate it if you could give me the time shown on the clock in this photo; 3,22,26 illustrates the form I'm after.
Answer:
11,27,14
